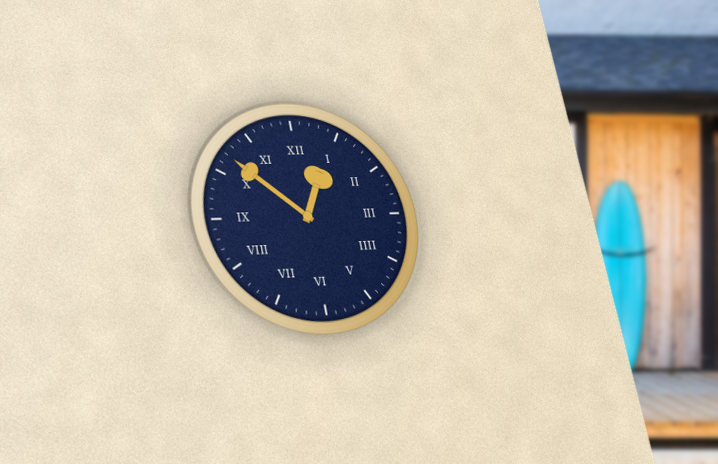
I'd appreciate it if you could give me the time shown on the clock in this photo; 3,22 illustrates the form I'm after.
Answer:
12,52
